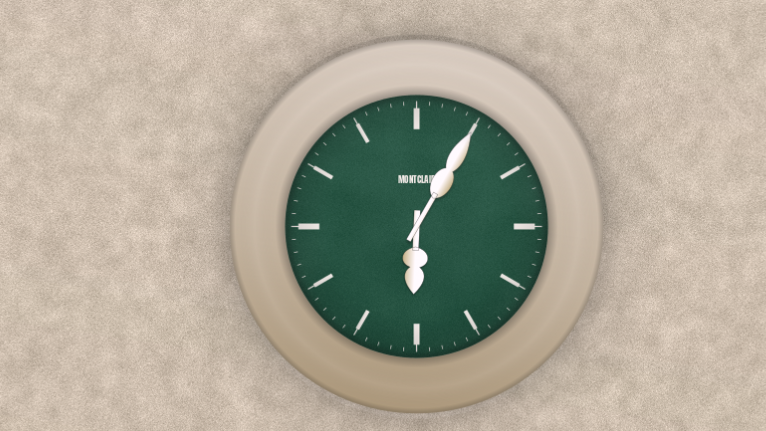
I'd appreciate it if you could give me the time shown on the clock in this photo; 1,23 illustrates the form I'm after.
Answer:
6,05
